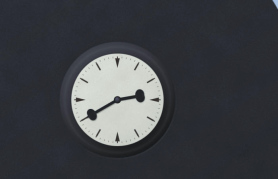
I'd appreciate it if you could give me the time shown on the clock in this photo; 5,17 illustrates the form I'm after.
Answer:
2,40
